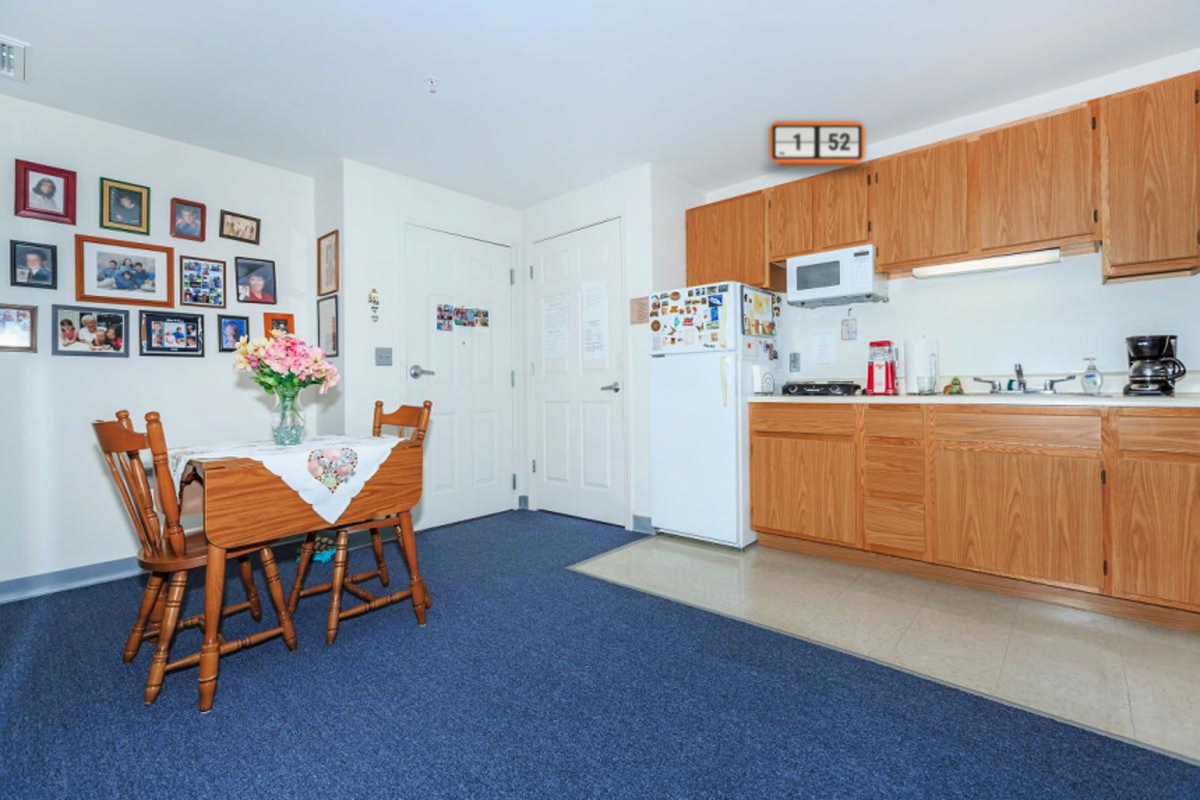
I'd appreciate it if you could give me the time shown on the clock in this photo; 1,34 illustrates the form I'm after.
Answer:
1,52
